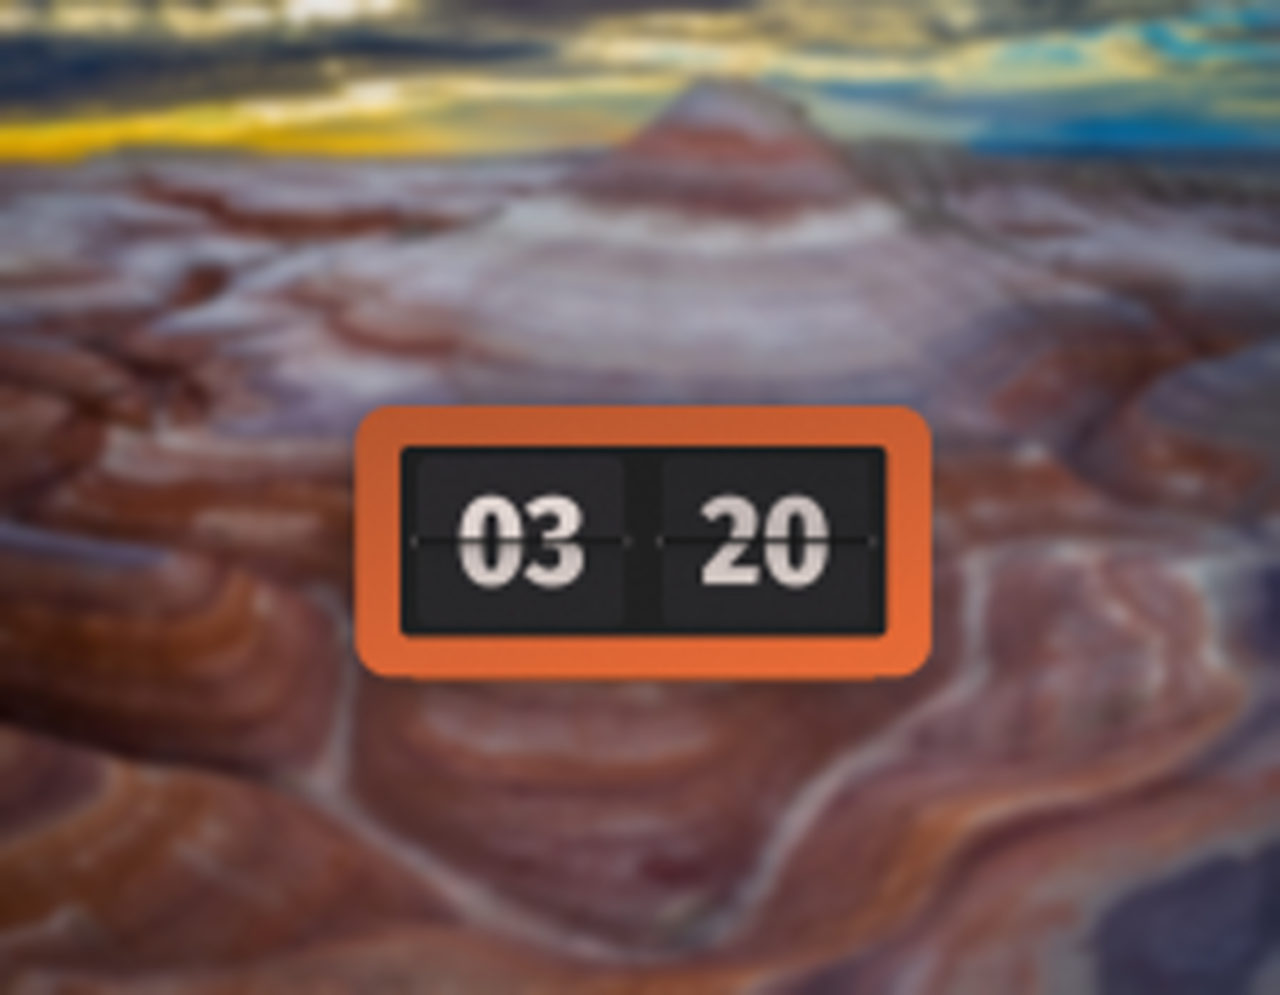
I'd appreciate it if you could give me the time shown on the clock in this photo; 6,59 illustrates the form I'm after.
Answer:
3,20
